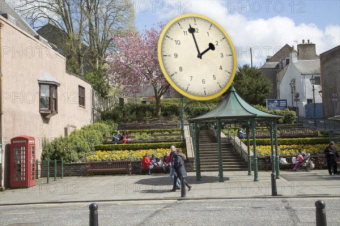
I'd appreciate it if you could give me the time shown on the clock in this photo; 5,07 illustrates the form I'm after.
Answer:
1,58
